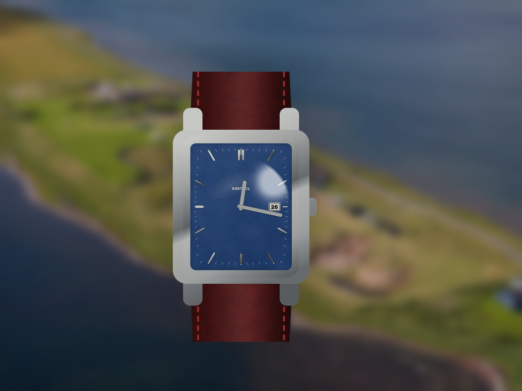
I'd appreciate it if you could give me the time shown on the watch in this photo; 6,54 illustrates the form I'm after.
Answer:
12,17
